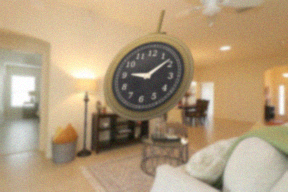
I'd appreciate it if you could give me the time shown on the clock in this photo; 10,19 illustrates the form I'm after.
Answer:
9,08
